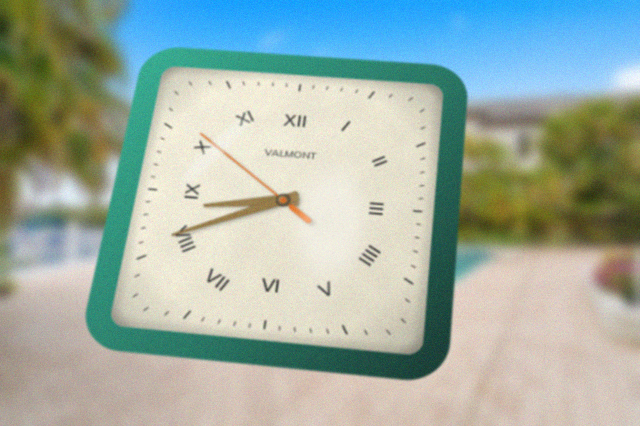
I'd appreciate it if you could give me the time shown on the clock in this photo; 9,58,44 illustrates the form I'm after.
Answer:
8,40,51
